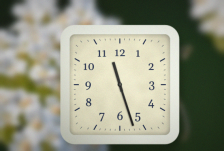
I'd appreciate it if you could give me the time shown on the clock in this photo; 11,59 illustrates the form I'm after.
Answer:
11,27
